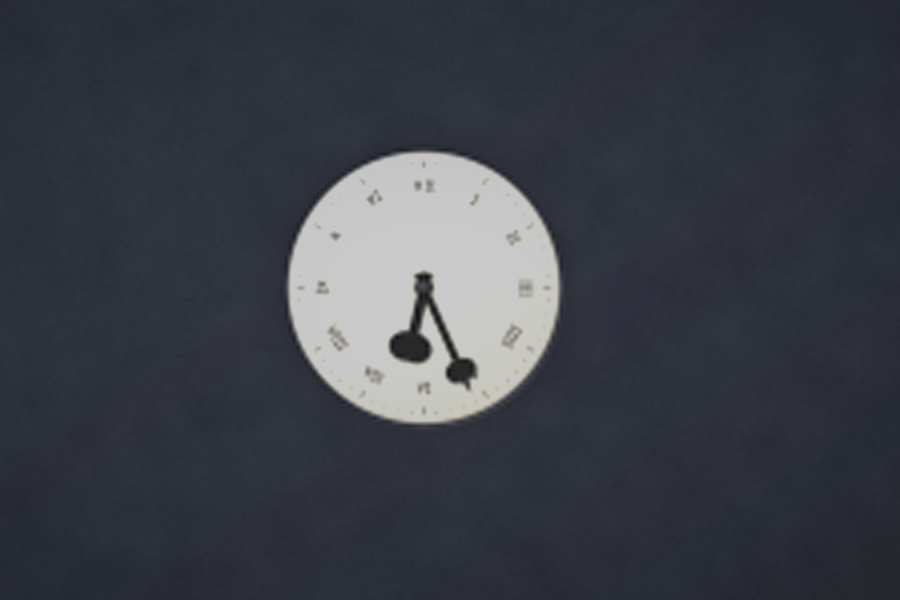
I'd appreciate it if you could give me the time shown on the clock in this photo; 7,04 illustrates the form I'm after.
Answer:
6,26
